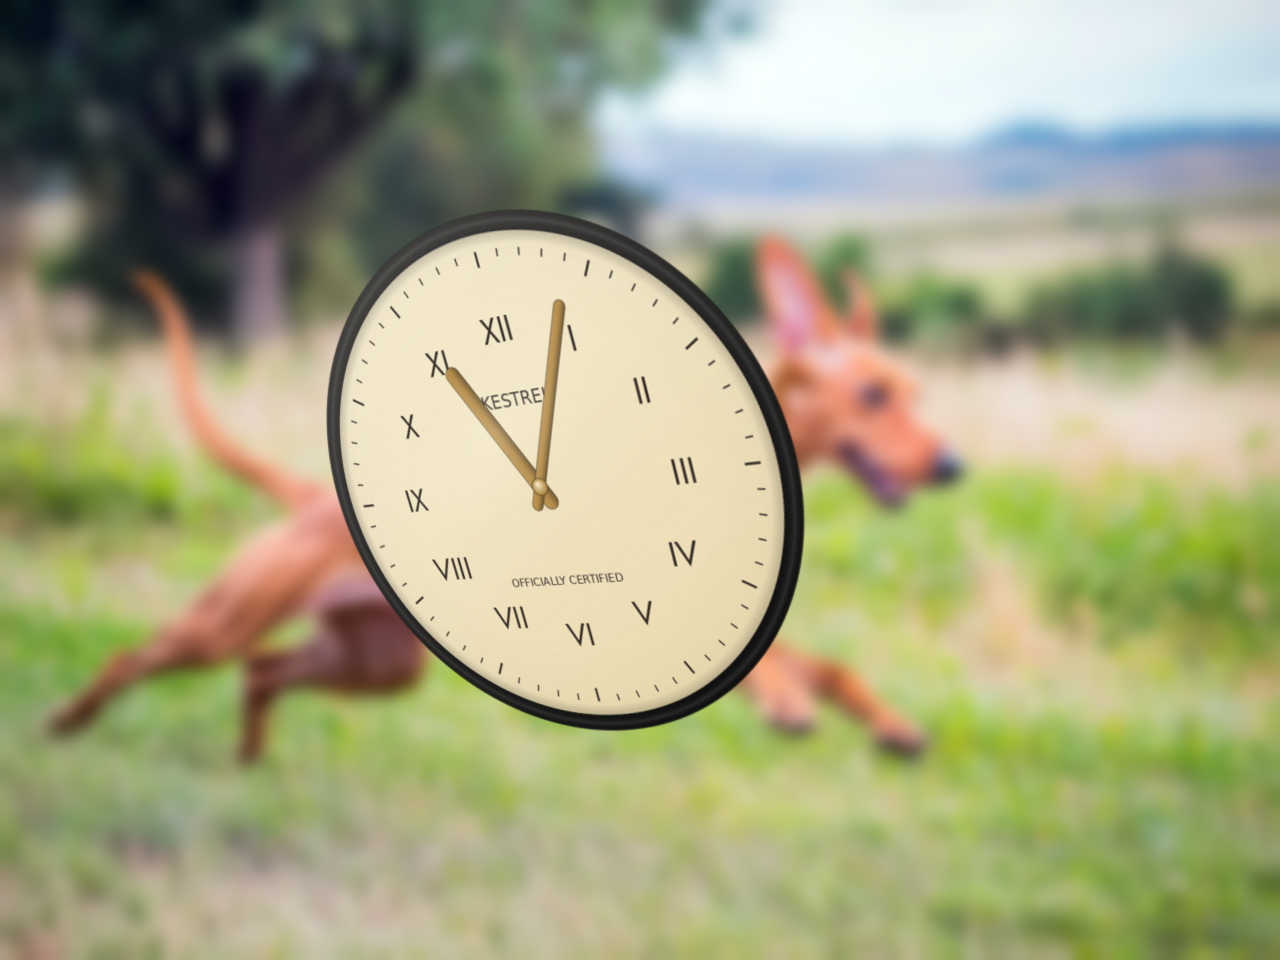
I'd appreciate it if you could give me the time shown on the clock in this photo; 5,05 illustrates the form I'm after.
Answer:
11,04
